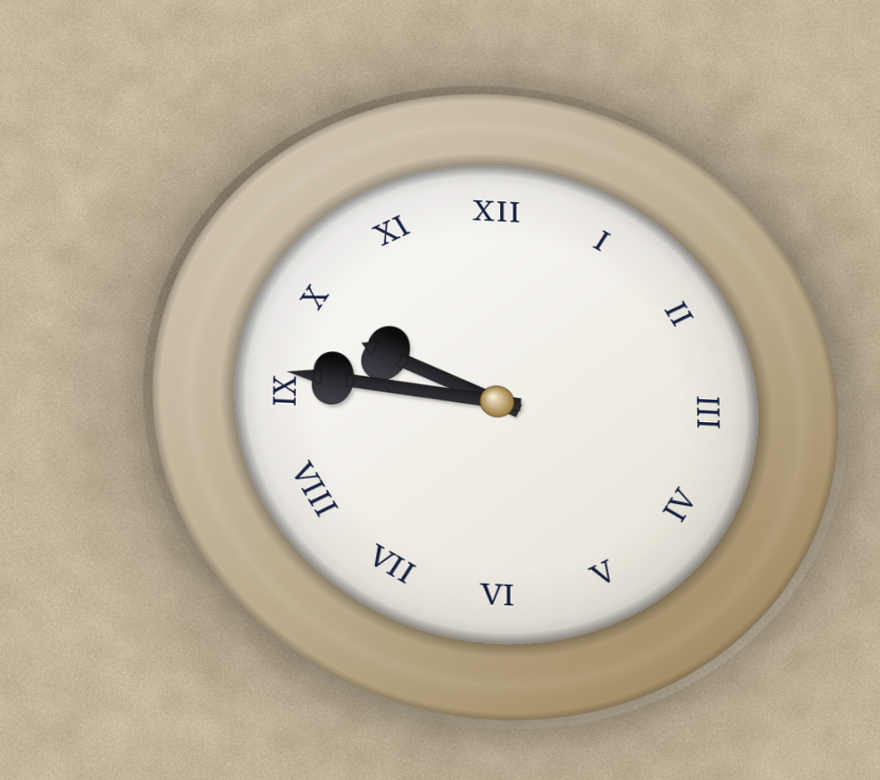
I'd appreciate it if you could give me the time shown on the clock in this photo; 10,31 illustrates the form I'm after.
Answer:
9,46
